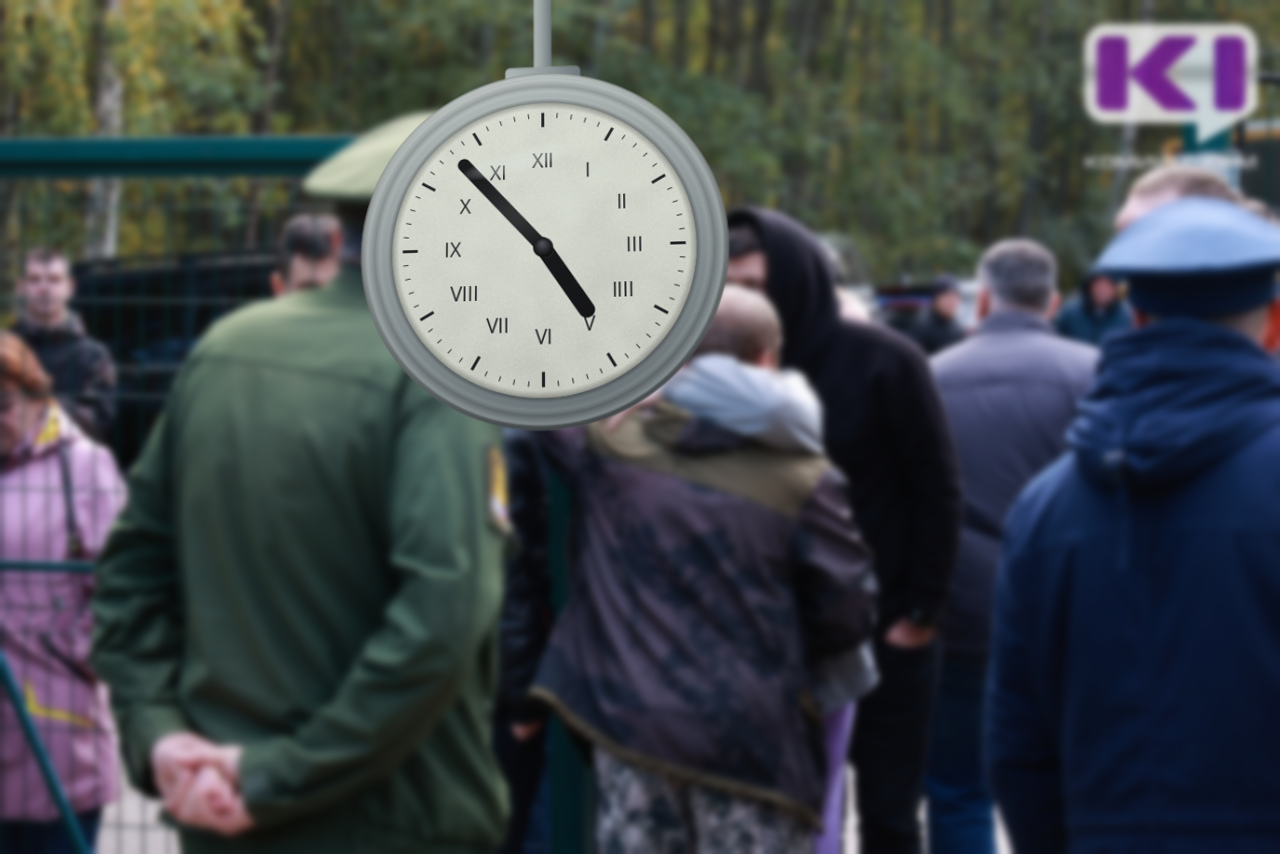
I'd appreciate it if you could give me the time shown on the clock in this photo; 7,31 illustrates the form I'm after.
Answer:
4,53
